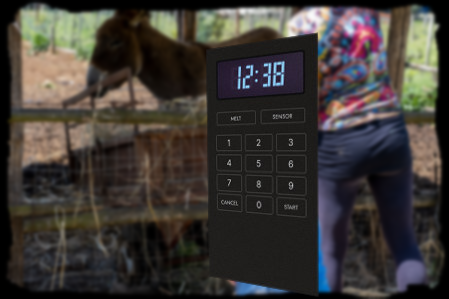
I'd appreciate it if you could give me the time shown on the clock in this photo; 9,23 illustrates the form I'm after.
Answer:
12,38
